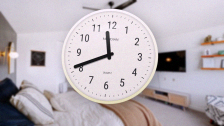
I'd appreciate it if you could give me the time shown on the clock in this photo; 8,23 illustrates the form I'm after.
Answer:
11,41
